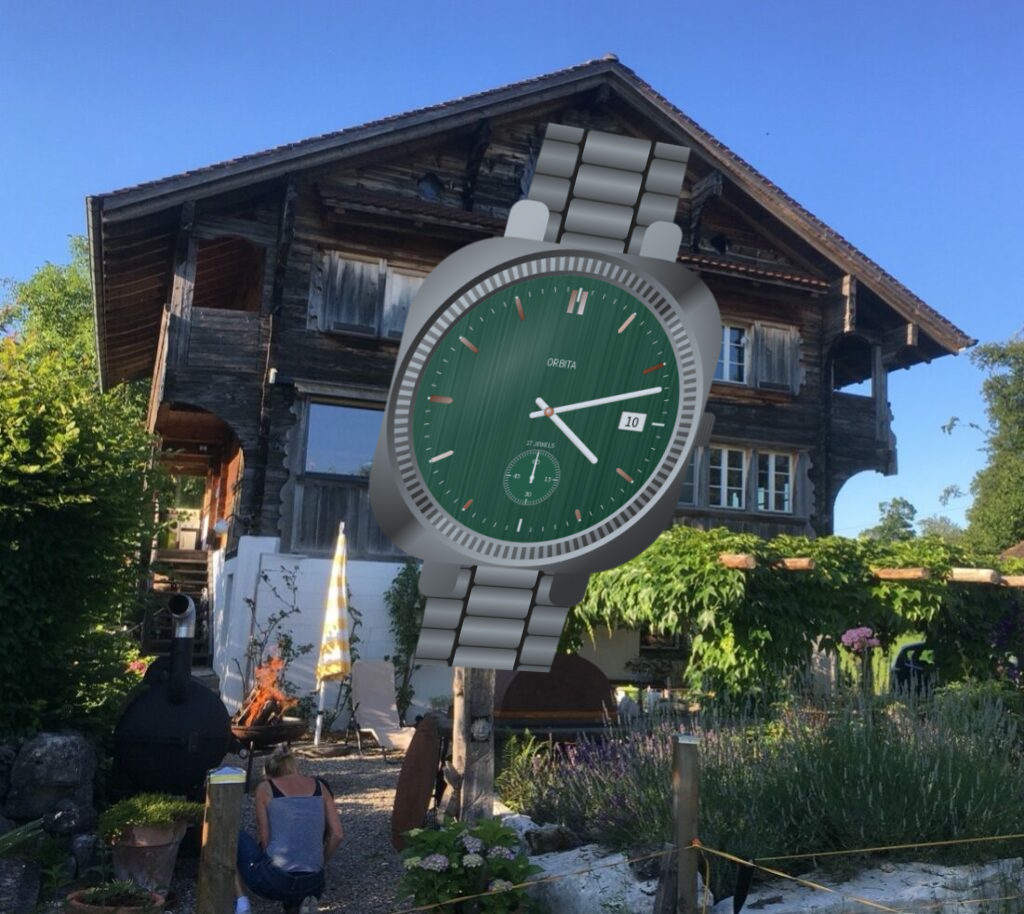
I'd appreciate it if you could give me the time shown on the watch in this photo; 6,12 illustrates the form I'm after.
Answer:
4,12
